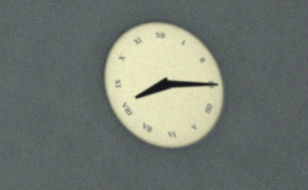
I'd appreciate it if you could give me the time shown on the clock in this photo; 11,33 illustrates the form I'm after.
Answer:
8,15
